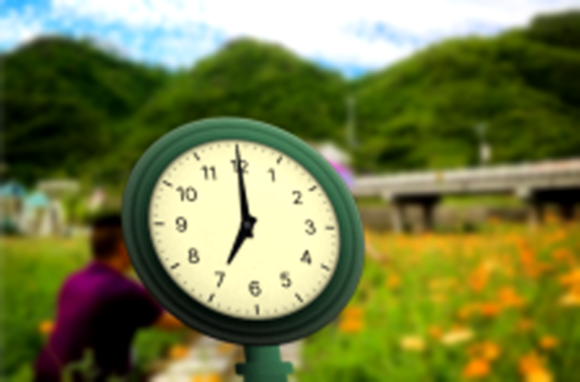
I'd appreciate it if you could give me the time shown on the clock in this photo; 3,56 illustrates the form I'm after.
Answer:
7,00
